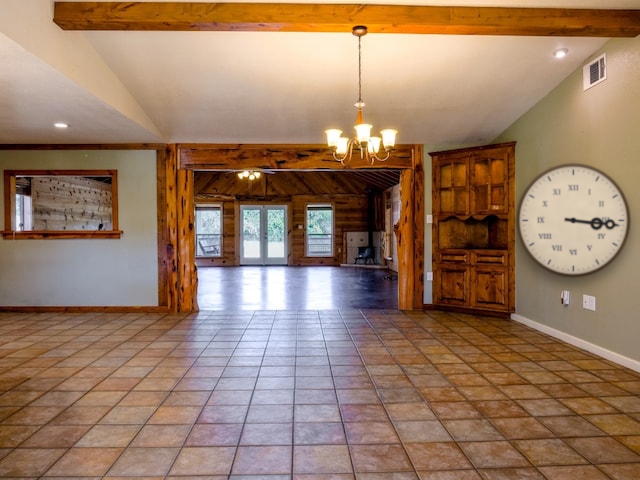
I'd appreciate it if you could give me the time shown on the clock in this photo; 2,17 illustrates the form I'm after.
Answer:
3,16
